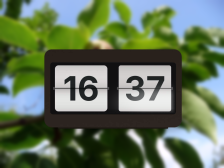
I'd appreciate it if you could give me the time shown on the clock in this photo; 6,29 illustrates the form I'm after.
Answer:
16,37
